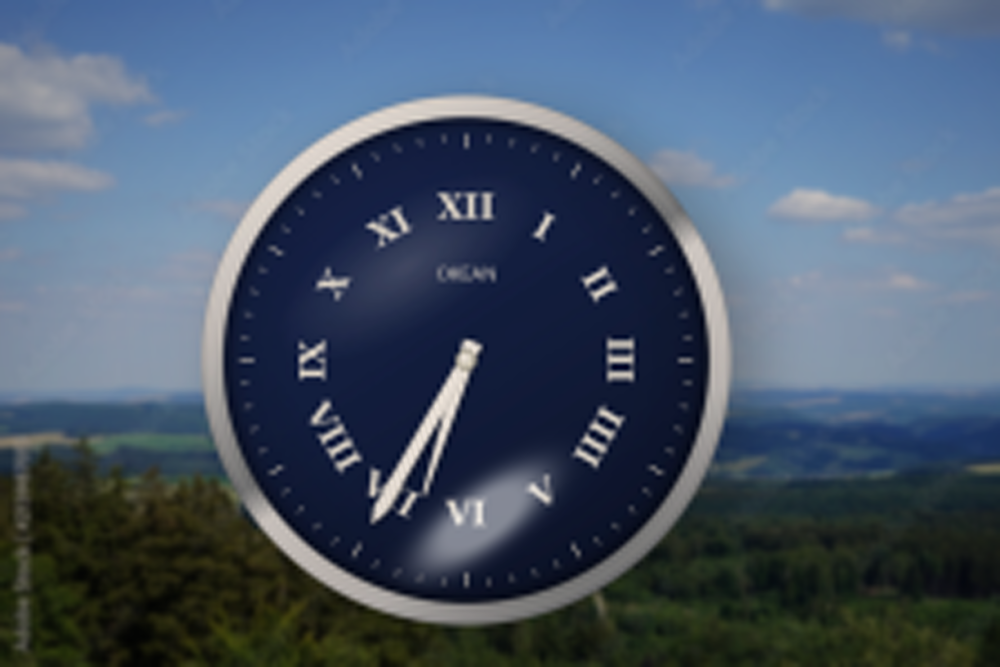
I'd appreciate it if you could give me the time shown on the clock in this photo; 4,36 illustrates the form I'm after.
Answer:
6,35
